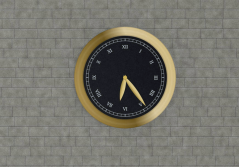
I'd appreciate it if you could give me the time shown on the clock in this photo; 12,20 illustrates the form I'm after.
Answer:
6,24
